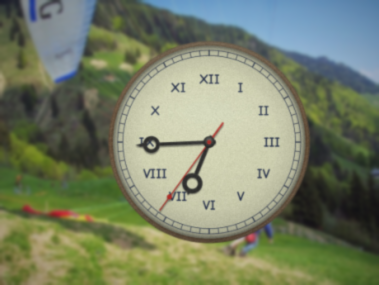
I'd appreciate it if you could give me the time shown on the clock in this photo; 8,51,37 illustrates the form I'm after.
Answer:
6,44,36
